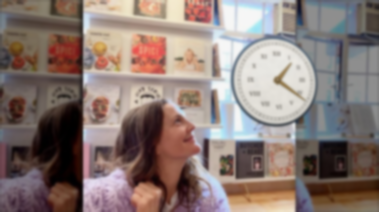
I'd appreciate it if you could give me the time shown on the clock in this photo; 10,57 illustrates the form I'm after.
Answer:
1,21
